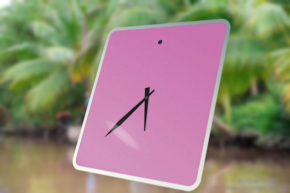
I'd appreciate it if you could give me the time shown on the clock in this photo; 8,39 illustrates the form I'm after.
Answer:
5,37
